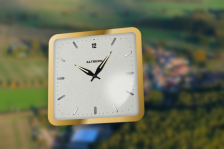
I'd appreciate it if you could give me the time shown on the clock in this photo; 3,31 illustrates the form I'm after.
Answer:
10,06
